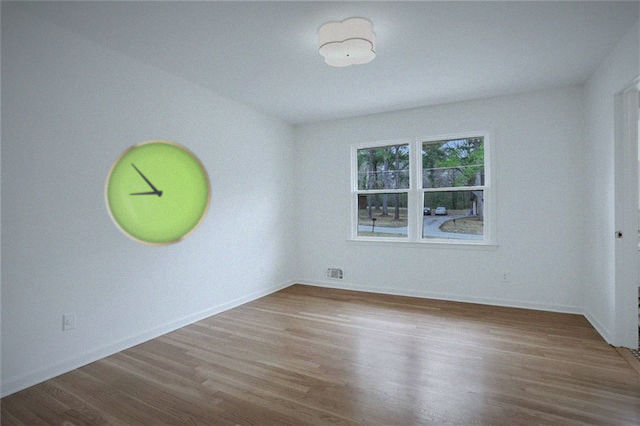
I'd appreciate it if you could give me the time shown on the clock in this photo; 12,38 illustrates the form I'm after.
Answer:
8,53
